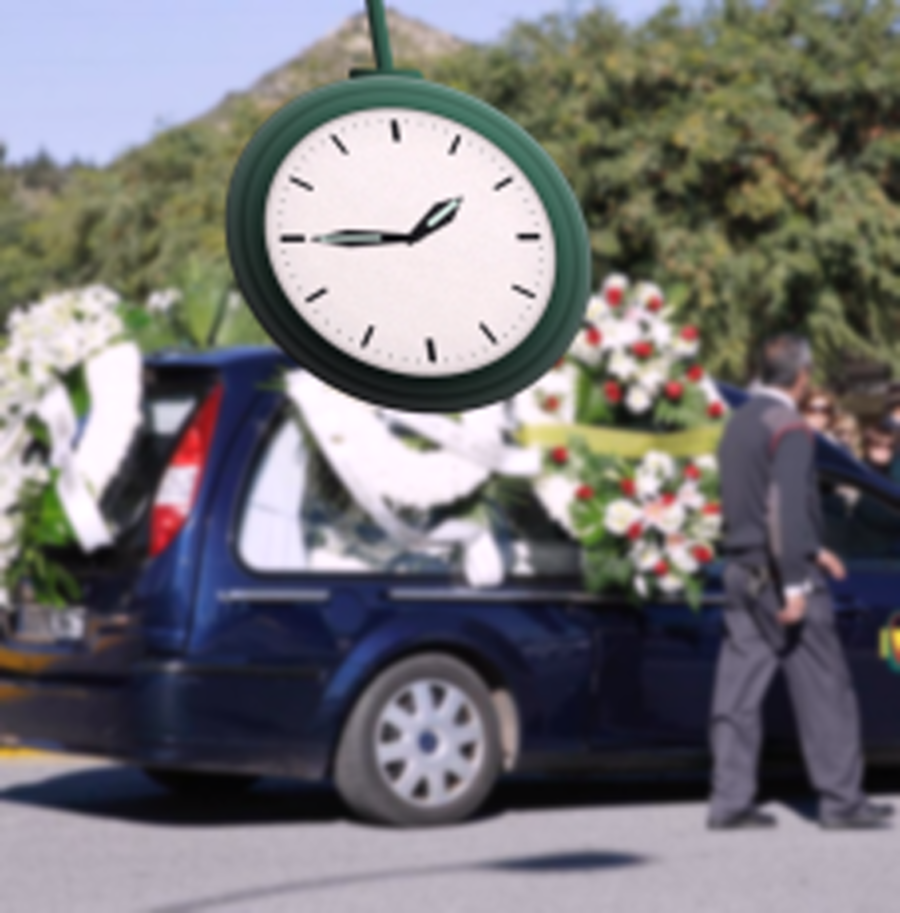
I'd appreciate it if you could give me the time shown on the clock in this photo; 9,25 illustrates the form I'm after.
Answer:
1,45
